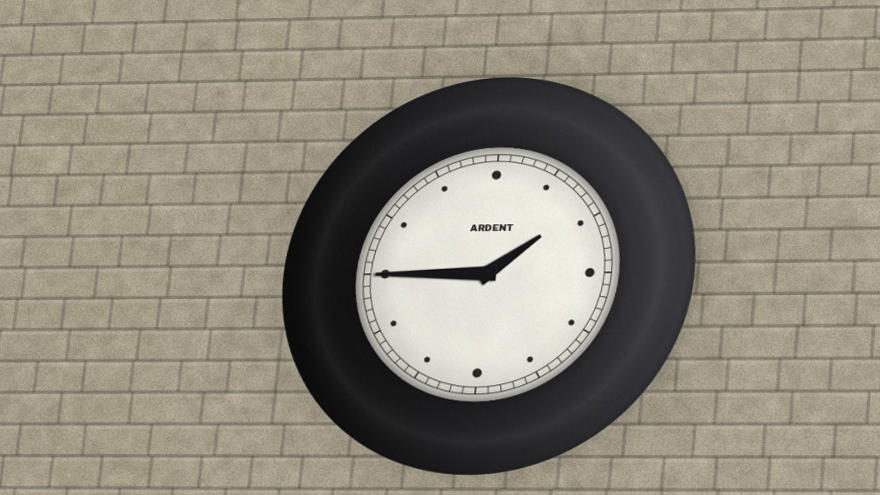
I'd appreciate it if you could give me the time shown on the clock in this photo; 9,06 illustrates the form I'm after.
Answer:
1,45
